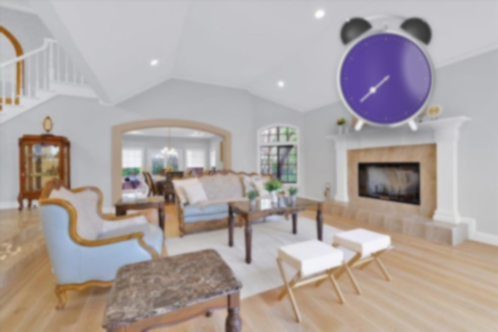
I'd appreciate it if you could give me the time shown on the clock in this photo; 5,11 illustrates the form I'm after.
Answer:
7,38
